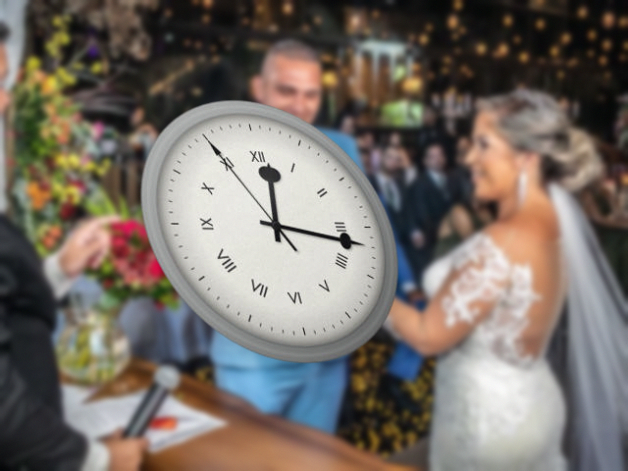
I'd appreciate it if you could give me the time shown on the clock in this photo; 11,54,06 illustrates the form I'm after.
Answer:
12,16,55
